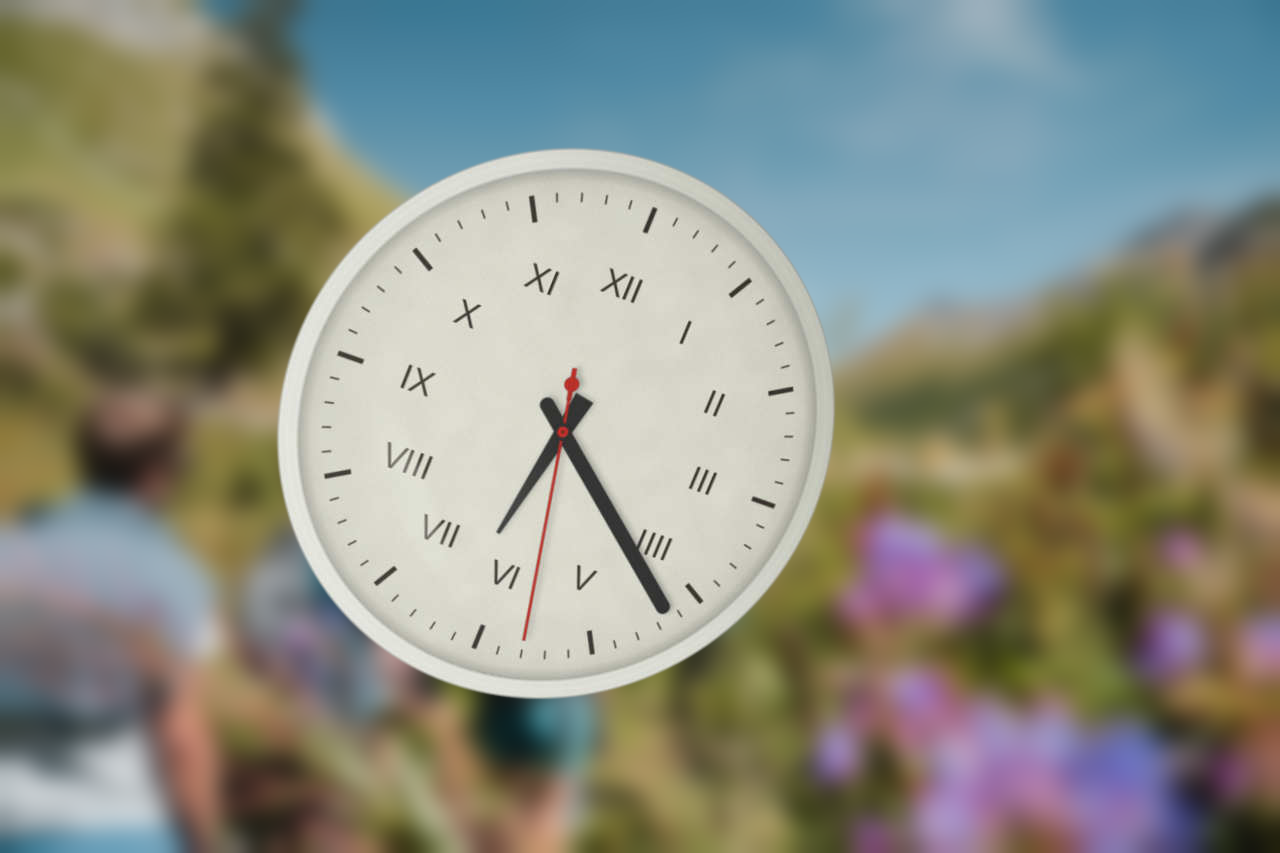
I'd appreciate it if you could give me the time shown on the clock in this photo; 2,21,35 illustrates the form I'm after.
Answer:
6,21,28
